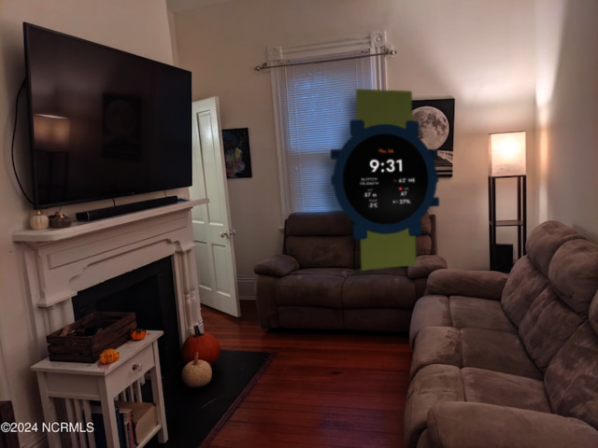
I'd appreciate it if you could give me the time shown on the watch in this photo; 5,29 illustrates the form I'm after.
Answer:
9,31
